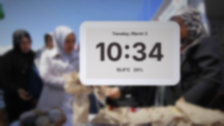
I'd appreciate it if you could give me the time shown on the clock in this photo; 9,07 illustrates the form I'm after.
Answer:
10,34
